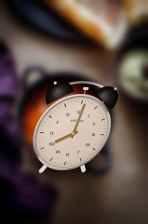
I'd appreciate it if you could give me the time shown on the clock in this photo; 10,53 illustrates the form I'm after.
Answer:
8,01
